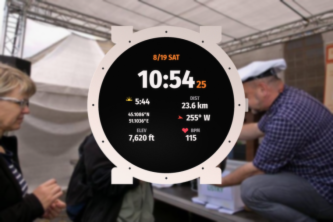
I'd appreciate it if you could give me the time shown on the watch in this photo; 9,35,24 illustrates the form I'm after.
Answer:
10,54,25
